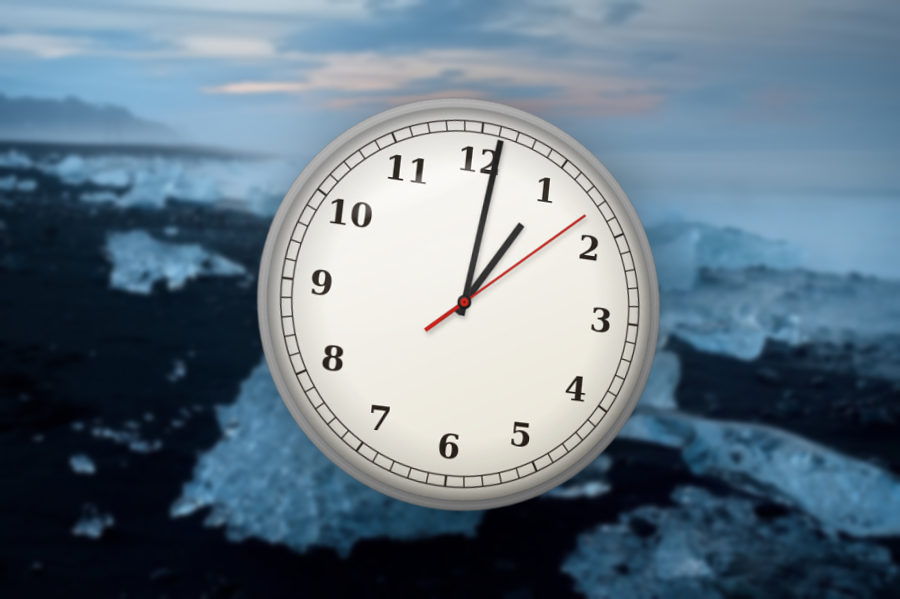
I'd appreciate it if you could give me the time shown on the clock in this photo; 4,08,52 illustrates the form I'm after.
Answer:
1,01,08
